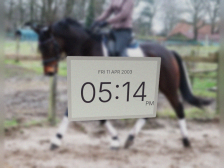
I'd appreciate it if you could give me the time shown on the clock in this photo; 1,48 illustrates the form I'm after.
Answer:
5,14
